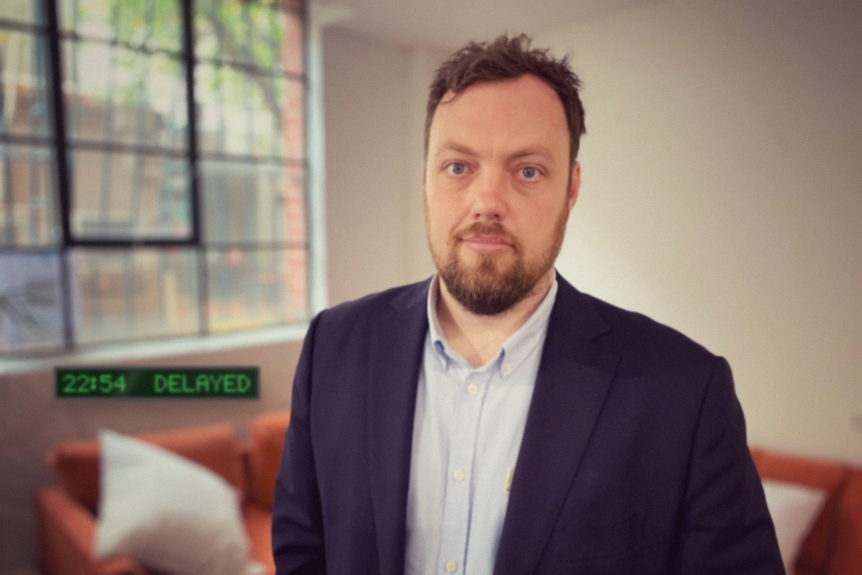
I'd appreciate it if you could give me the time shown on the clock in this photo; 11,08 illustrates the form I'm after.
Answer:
22,54
